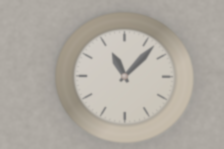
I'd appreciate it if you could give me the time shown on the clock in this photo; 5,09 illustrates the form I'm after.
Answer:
11,07
